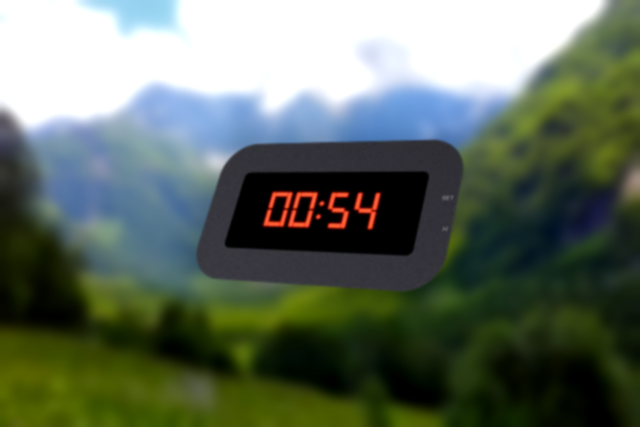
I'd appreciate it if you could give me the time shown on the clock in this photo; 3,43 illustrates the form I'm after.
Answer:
0,54
